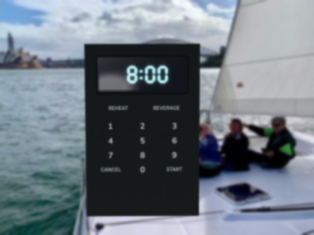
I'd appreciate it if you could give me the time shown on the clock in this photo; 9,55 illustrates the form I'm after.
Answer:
8,00
